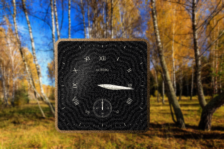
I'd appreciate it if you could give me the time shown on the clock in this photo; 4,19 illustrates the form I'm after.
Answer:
3,16
